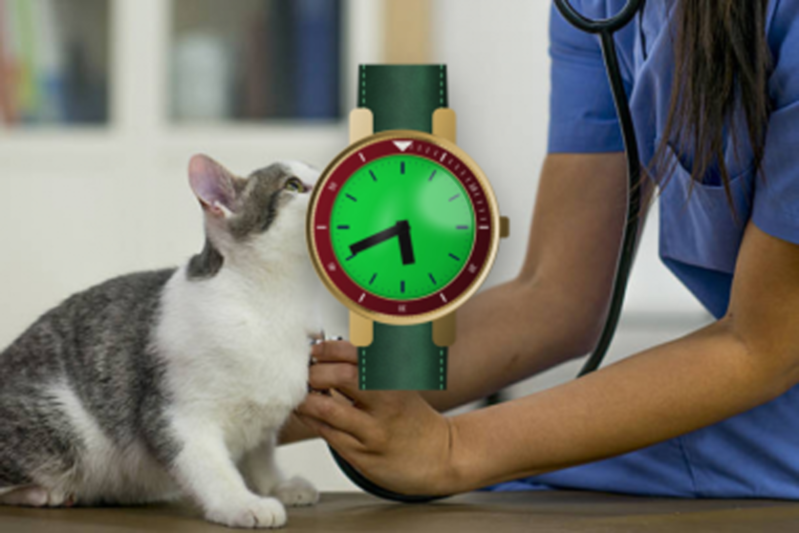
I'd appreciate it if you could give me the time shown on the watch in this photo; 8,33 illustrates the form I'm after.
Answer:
5,41
